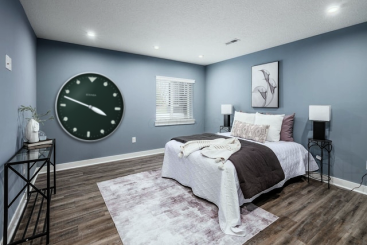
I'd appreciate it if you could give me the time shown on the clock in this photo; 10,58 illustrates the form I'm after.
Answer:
3,48
